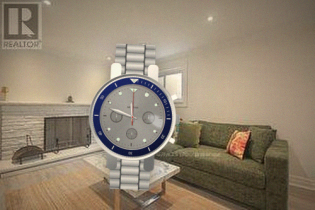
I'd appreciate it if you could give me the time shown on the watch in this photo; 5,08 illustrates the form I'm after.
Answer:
11,48
